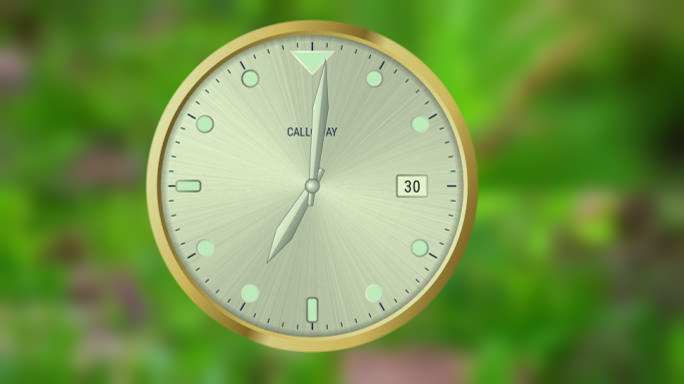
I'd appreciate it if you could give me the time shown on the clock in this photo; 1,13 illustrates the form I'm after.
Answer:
7,01
